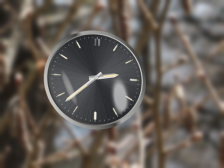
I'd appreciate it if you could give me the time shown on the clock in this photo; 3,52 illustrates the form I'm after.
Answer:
2,38
